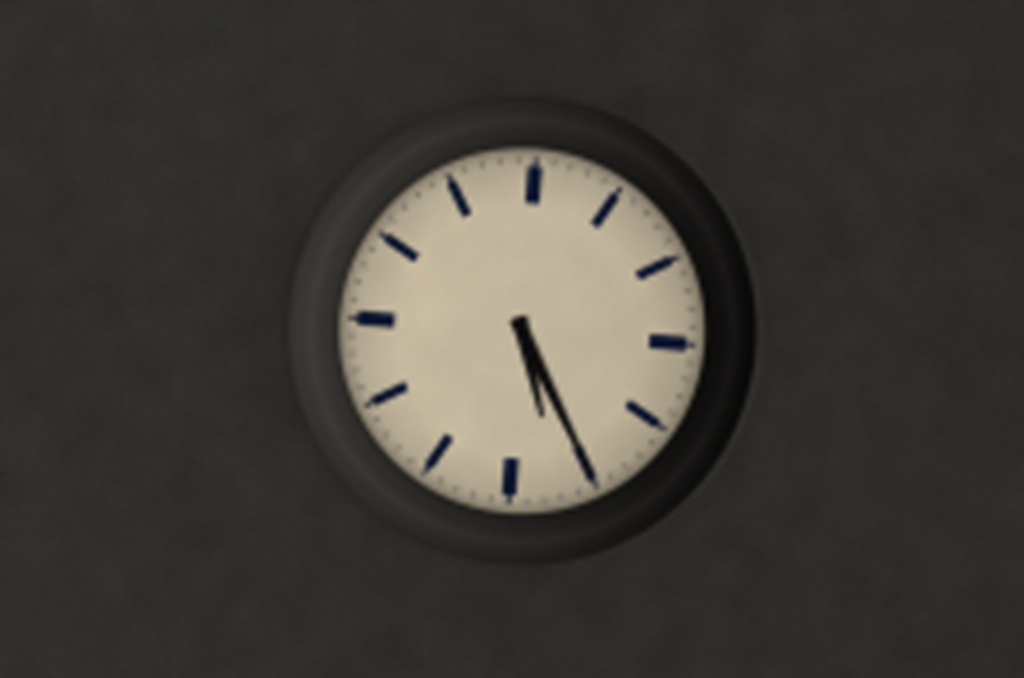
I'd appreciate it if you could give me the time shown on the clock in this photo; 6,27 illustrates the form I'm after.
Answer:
5,25
